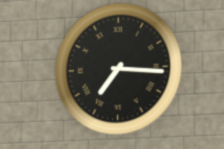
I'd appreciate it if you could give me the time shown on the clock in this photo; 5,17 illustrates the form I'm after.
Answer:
7,16
